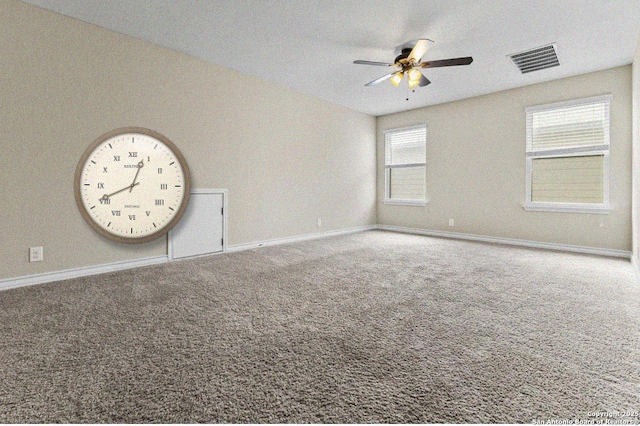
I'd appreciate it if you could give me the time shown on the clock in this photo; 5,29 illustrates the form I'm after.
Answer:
12,41
